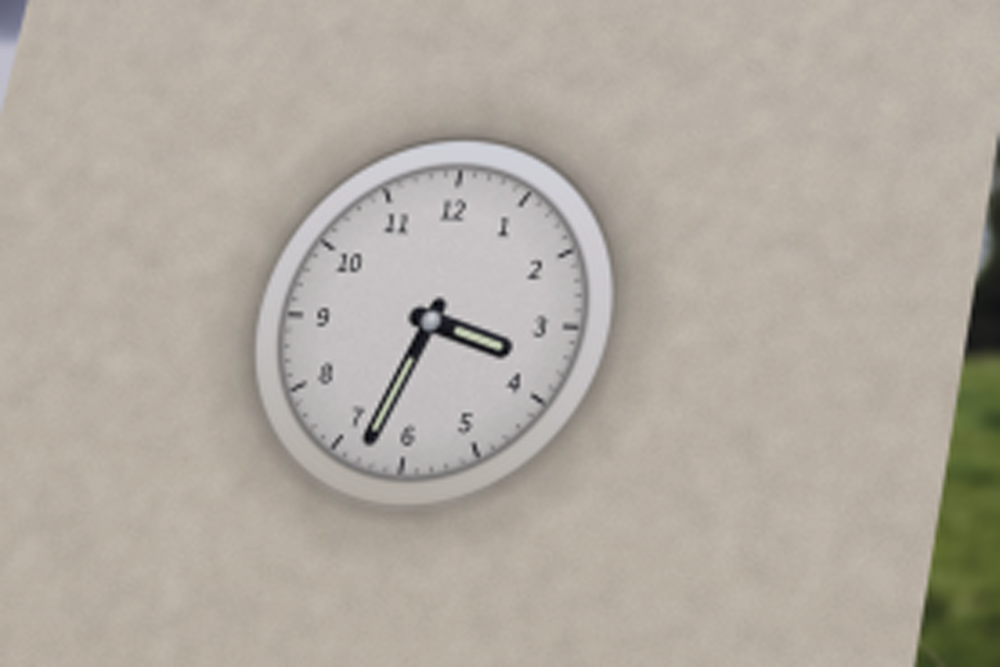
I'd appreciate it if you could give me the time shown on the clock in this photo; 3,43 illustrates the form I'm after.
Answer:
3,33
